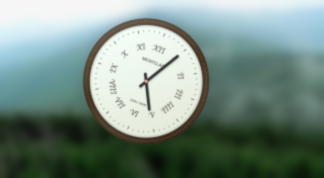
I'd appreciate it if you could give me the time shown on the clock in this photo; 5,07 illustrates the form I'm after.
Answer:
5,05
